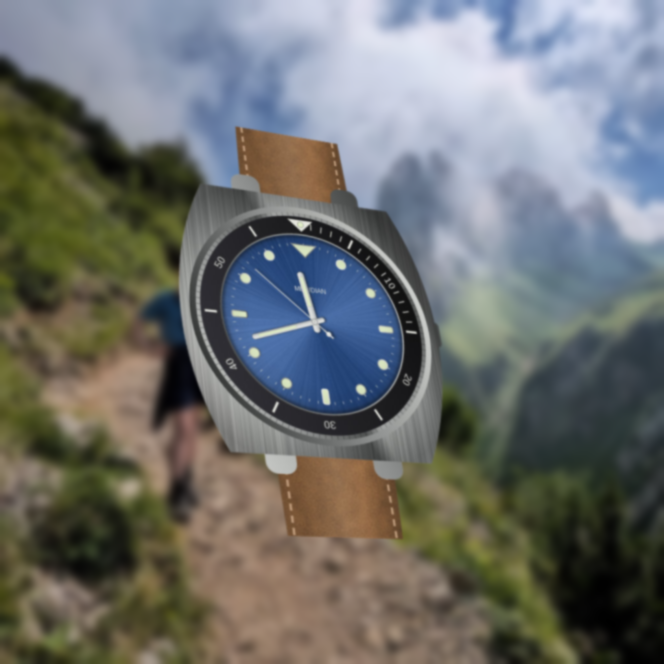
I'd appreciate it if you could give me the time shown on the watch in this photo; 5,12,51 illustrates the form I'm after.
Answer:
11,41,52
